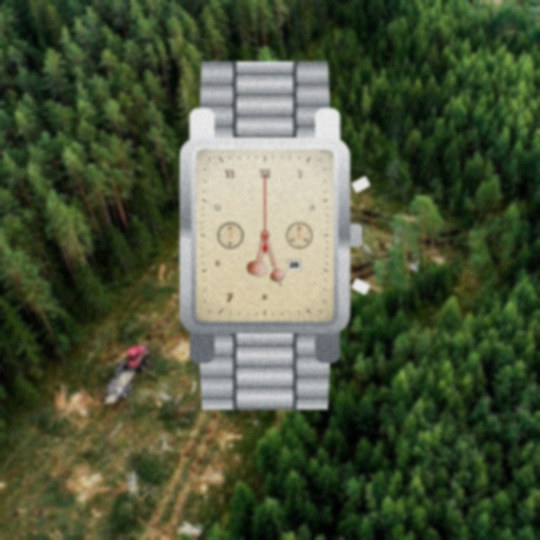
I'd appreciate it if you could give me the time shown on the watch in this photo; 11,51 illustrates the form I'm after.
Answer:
6,27
